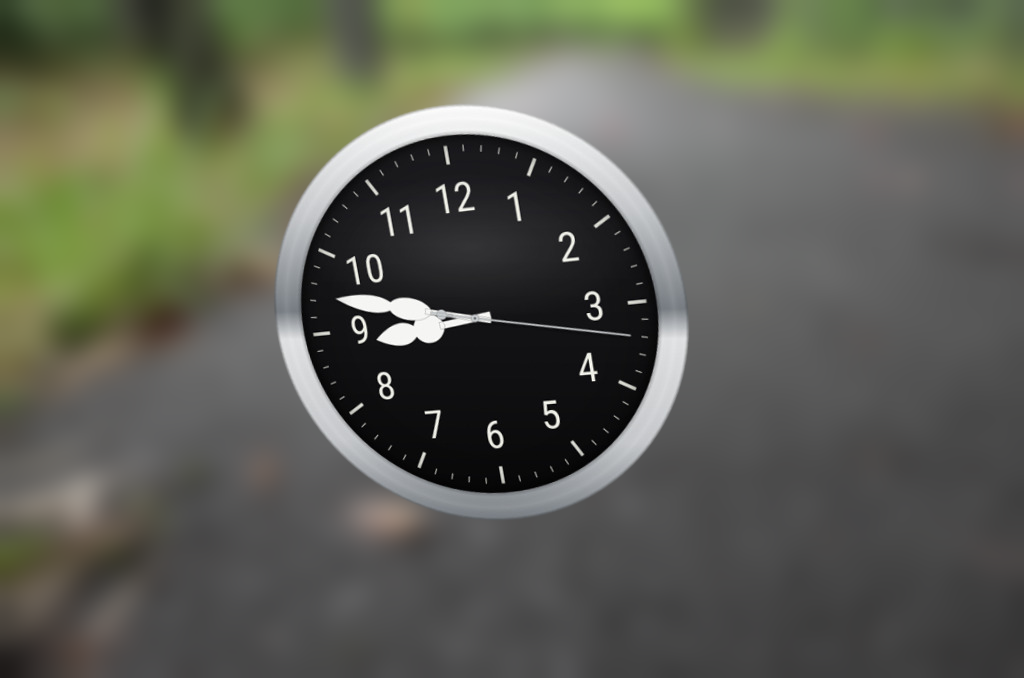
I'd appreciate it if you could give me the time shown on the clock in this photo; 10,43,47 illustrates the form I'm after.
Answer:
8,47,17
